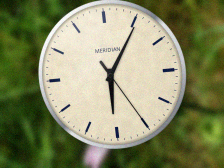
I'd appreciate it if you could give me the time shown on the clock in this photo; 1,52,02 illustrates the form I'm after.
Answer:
6,05,25
